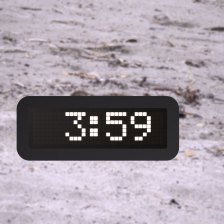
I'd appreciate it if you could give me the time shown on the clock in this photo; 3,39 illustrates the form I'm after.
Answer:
3,59
